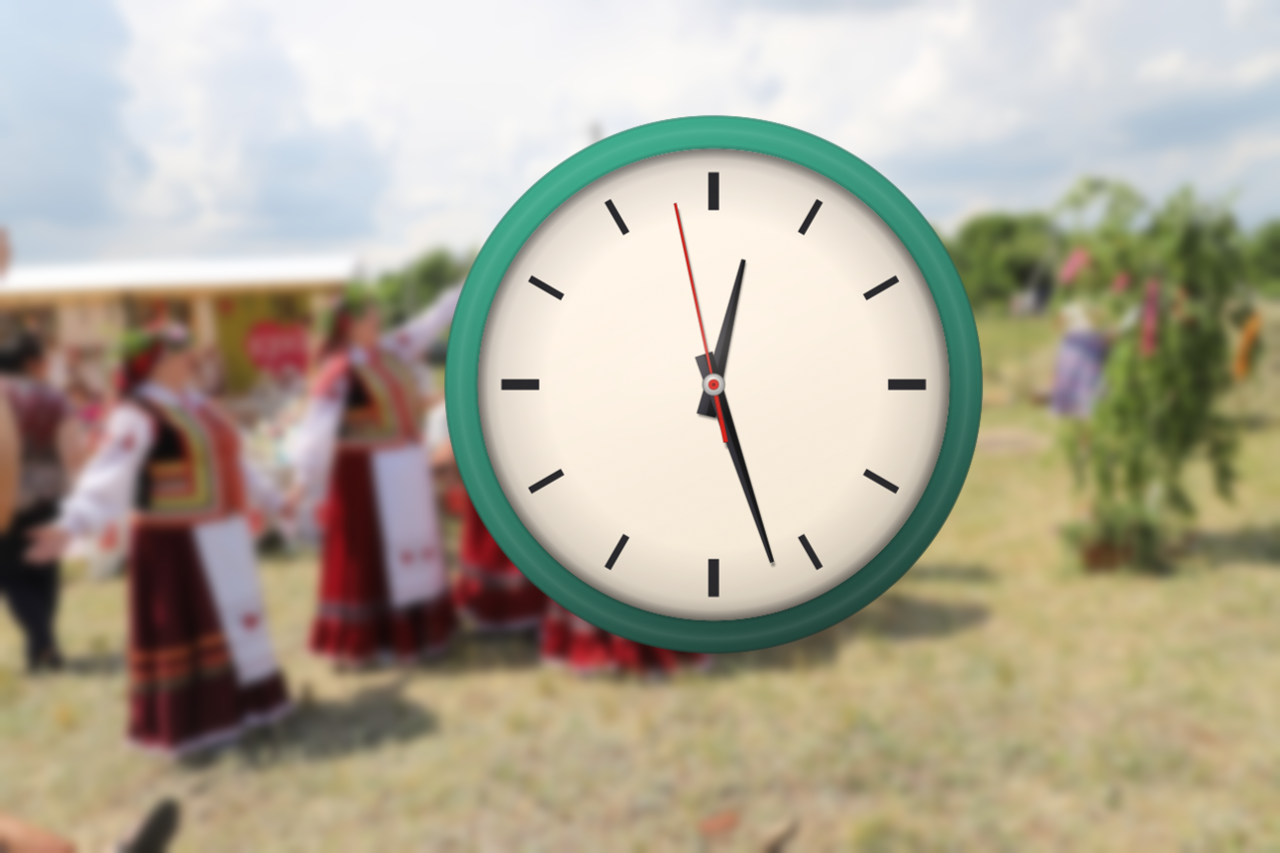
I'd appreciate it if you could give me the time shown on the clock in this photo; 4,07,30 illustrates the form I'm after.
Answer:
12,26,58
